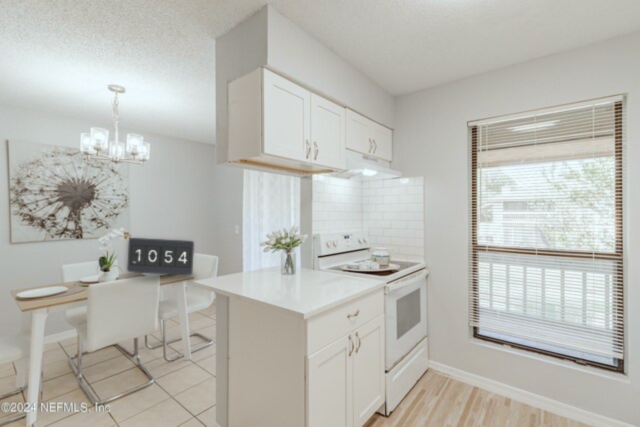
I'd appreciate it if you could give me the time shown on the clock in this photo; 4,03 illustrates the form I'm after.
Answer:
10,54
